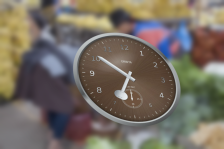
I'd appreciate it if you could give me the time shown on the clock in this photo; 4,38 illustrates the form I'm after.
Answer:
6,51
